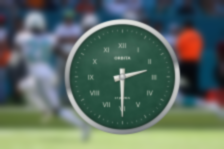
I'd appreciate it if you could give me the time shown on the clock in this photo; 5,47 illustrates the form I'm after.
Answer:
2,30
